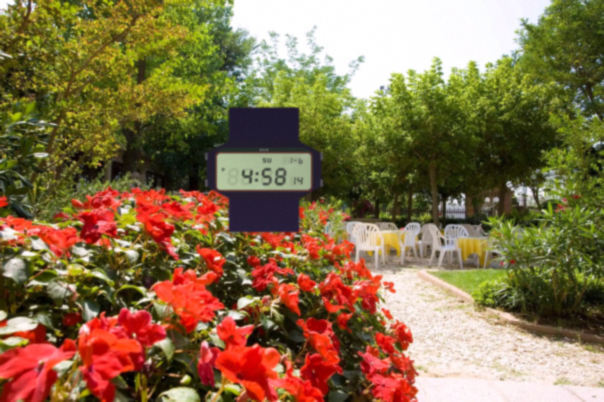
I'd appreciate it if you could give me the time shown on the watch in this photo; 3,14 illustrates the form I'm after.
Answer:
4,58
